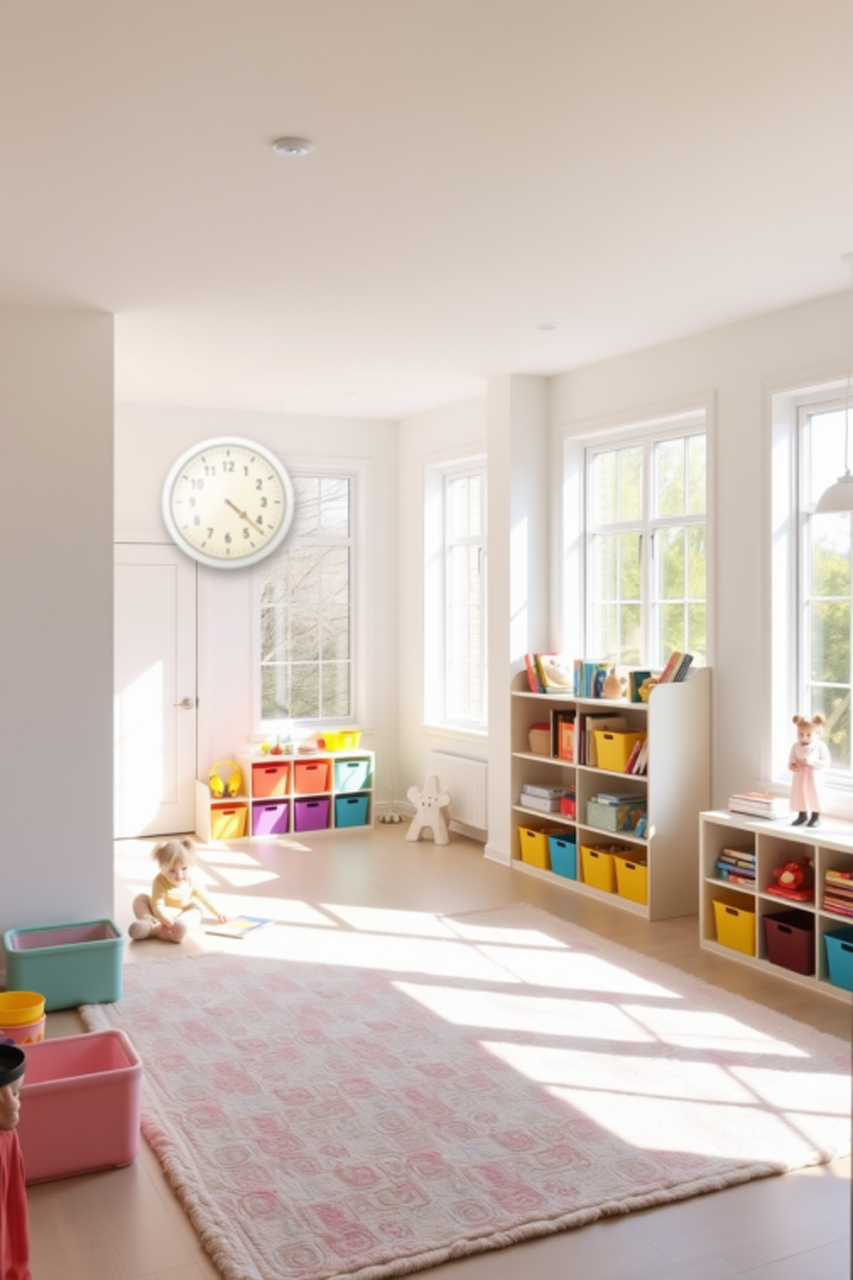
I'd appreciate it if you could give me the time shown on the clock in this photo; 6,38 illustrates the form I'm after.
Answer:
4,22
